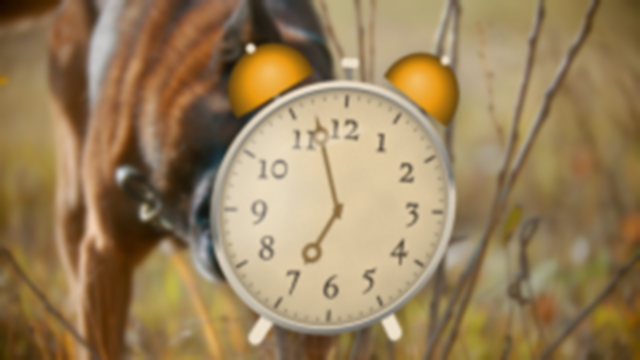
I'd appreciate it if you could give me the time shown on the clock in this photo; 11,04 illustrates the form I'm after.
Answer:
6,57
